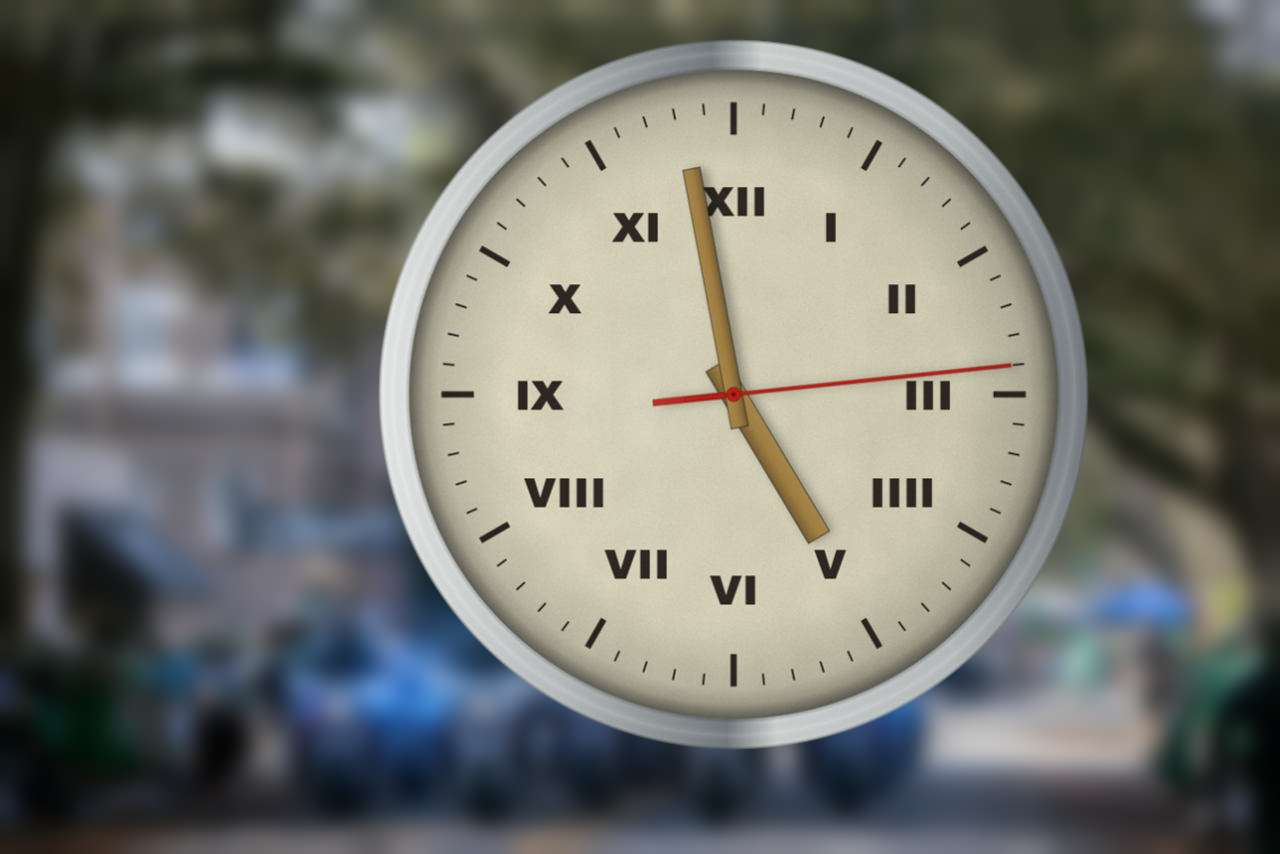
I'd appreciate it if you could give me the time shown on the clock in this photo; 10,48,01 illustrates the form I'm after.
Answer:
4,58,14
